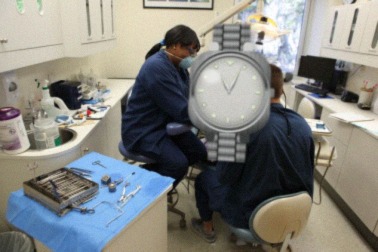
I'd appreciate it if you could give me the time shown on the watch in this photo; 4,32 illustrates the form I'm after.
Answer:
11,04
